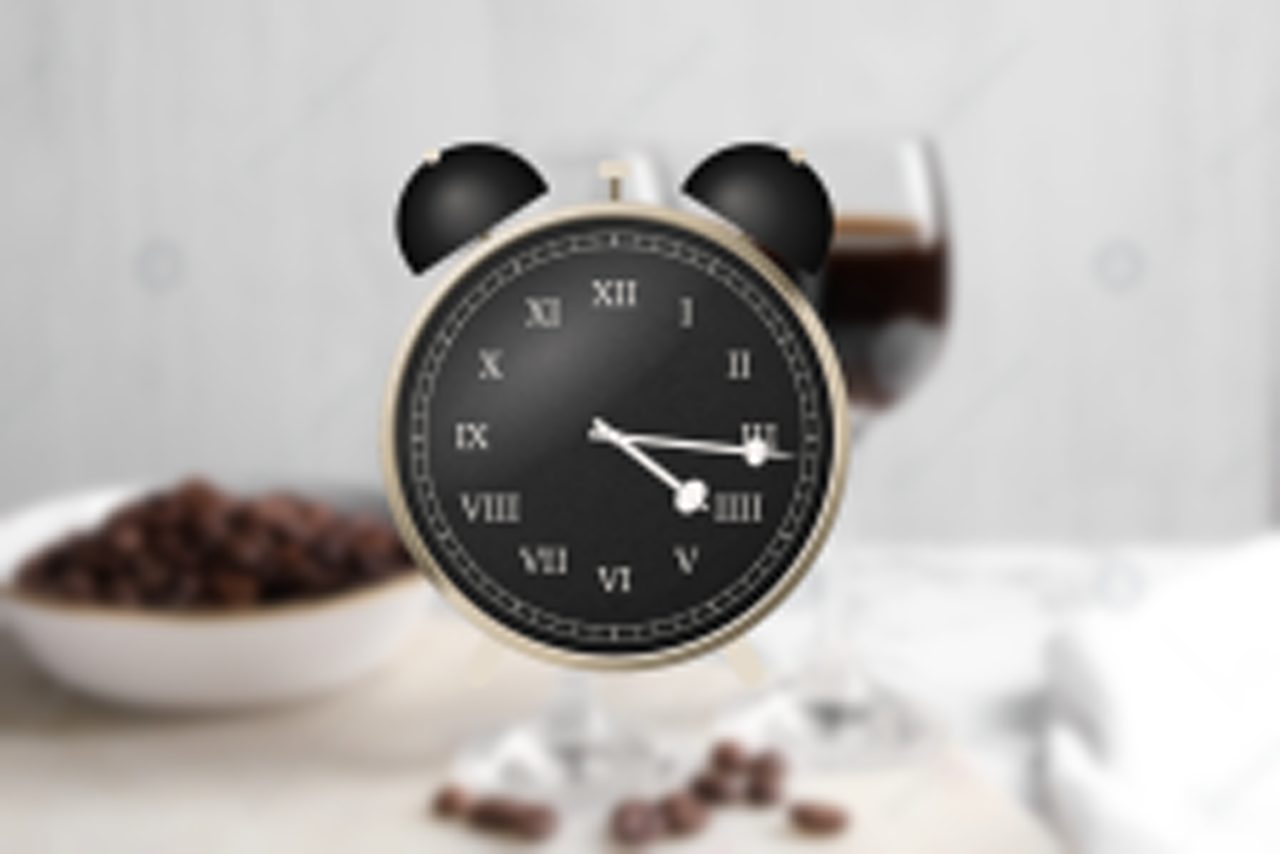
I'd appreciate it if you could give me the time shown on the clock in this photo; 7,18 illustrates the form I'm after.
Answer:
4,16
